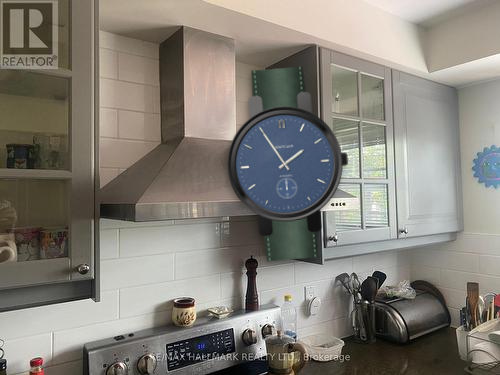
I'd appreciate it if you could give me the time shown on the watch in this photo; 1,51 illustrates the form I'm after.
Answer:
1,55
